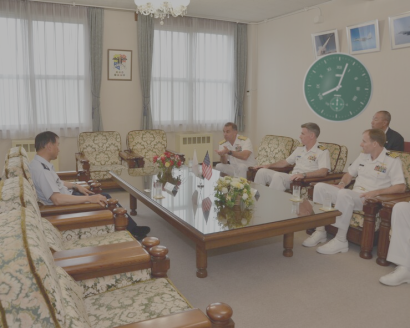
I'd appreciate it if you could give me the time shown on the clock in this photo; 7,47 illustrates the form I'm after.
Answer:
8,03
